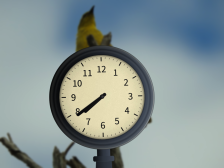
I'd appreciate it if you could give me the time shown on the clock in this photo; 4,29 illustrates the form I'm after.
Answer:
7,39
